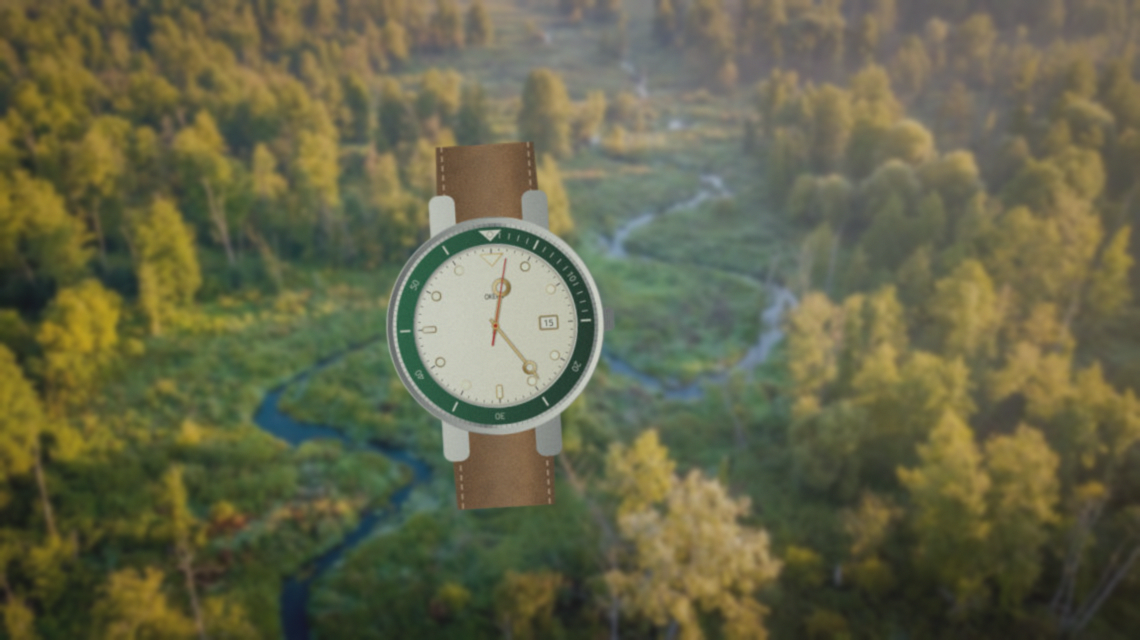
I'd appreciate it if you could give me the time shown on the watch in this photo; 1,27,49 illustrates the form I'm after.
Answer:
12,24,02
